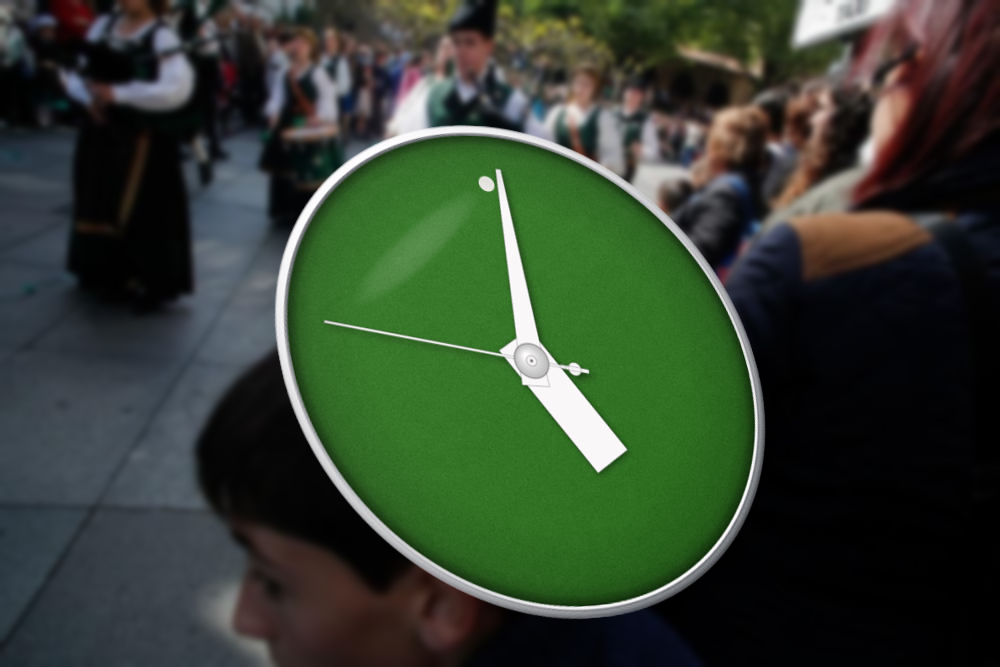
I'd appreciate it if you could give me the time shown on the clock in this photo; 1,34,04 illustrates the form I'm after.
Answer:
5,00,47
